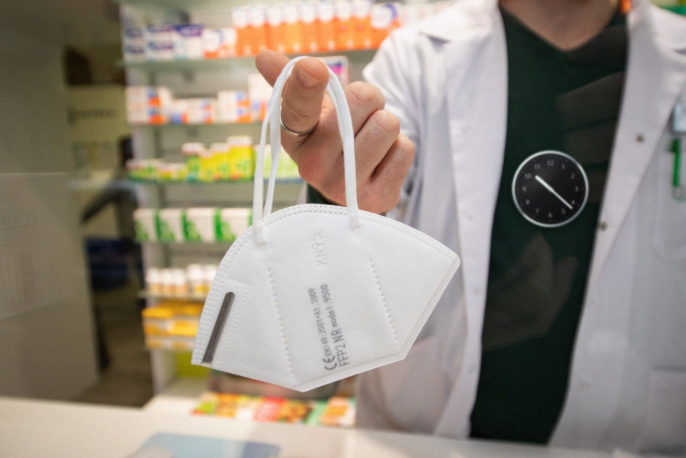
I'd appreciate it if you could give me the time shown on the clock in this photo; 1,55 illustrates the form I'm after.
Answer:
10,22
